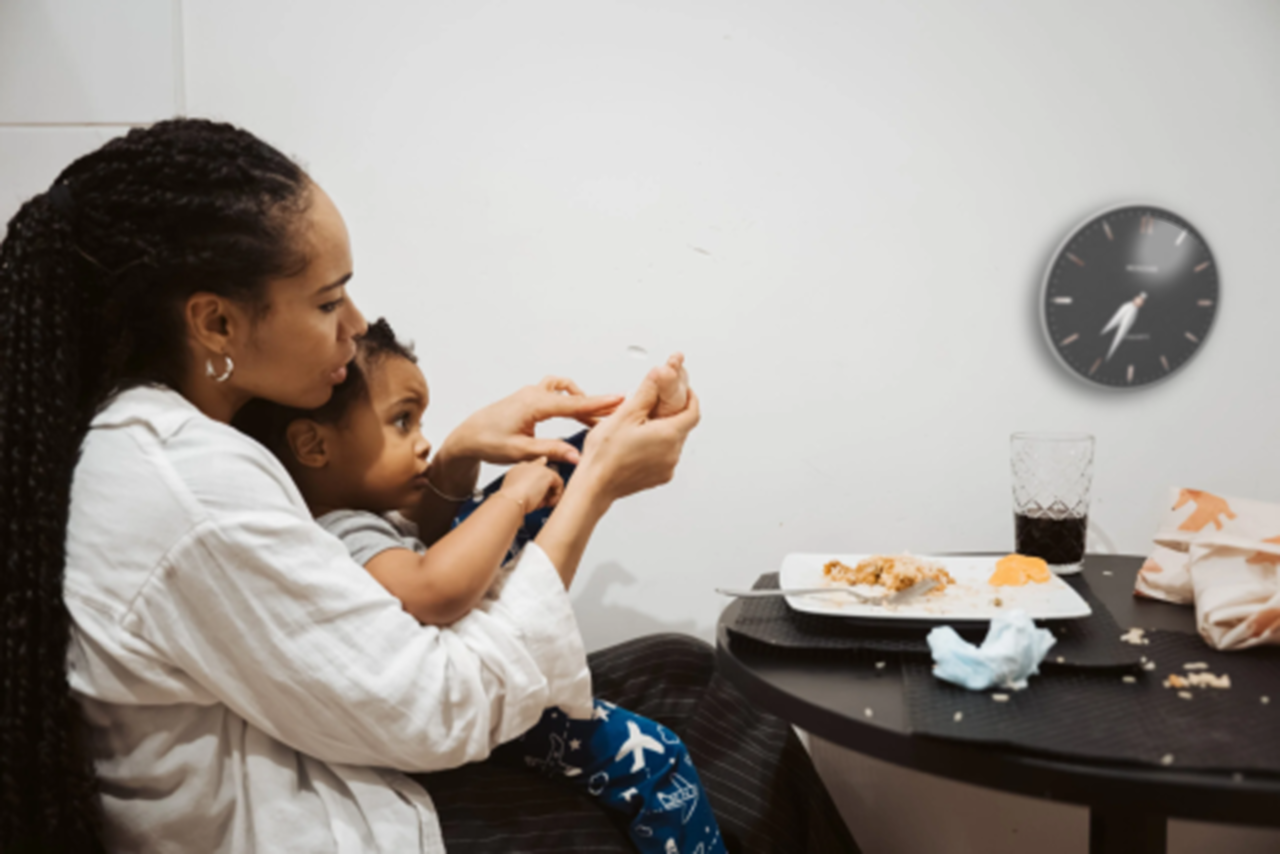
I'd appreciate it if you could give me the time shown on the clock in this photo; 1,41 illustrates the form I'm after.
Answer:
7,34
